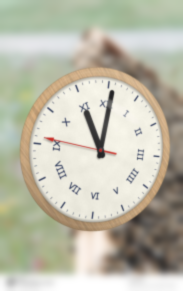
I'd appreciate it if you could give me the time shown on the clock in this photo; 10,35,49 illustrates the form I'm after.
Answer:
11,00,46
